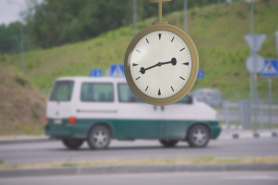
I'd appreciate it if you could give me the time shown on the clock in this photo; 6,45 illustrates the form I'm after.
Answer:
2,42
